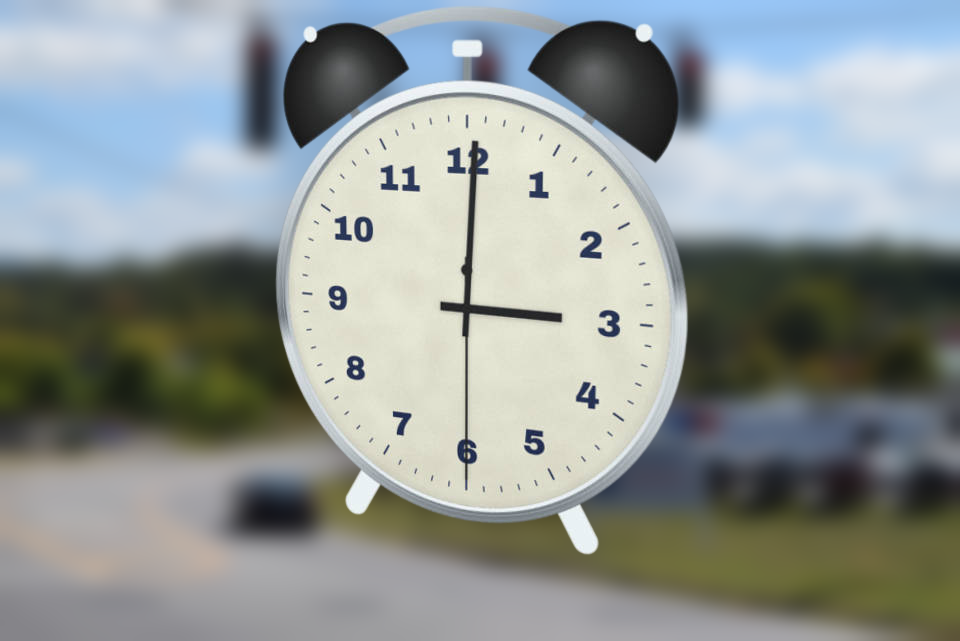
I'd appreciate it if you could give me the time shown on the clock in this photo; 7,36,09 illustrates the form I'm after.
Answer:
3,00,30
